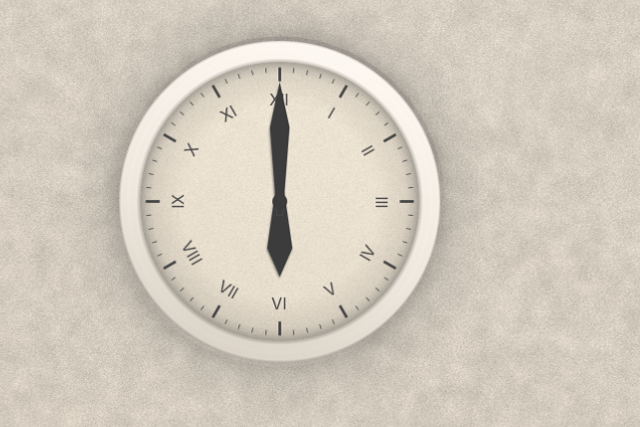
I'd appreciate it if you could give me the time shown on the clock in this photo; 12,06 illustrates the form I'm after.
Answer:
6,00
